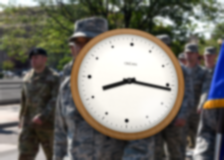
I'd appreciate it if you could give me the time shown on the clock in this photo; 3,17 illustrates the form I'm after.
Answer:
8,16
